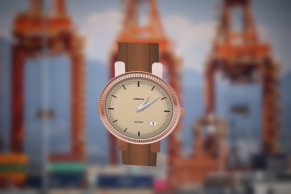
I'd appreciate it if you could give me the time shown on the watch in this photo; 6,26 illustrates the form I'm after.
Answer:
1,09
